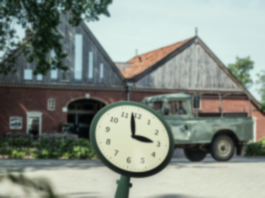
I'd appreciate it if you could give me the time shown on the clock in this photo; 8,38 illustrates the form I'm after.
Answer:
2,58
